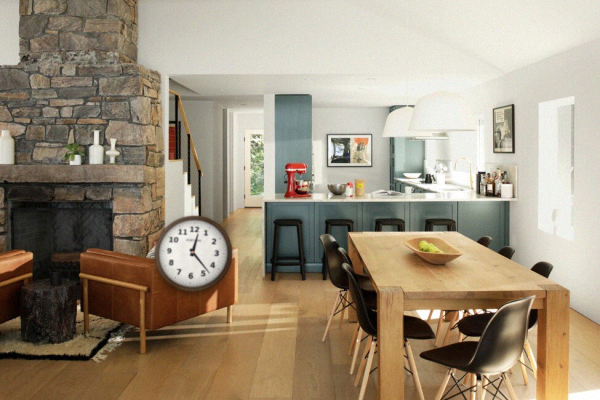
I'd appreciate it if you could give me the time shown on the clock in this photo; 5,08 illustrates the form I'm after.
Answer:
12,23
